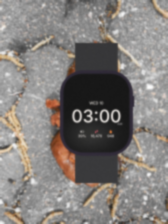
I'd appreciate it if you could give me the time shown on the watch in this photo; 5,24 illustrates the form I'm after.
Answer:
3,00
